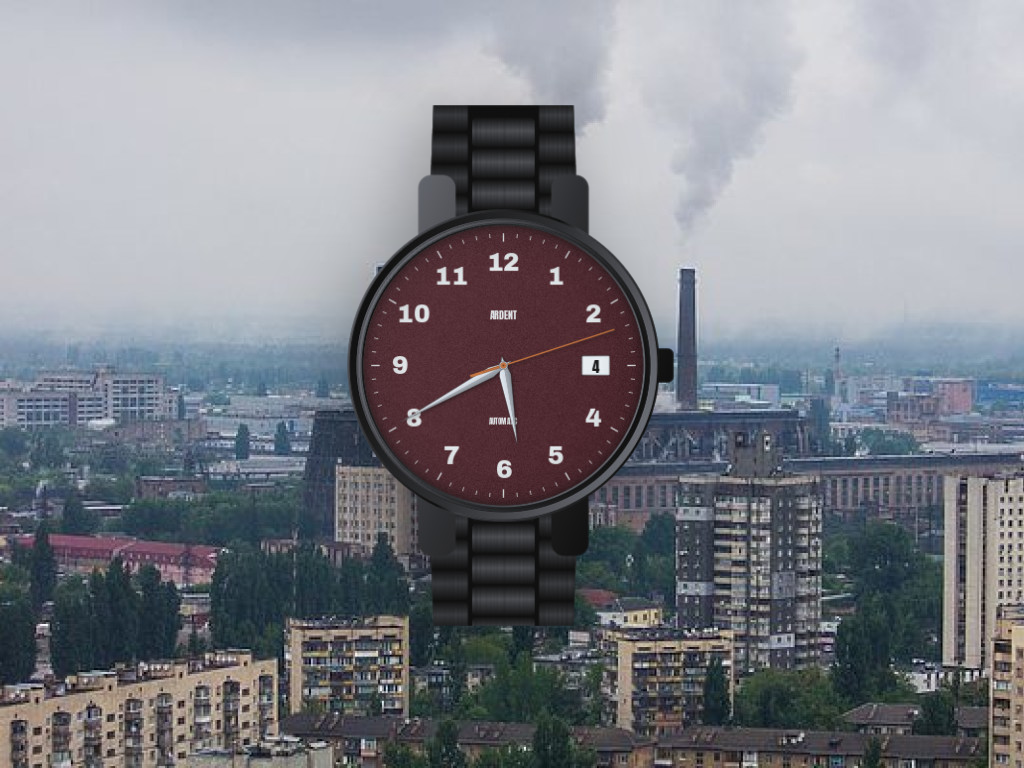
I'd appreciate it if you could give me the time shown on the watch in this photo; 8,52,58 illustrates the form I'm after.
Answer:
5,40,12
